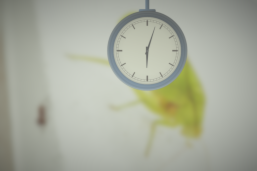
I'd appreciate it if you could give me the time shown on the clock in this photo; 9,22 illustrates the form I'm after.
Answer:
6,03
